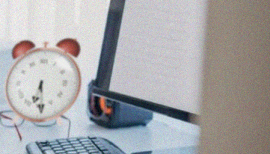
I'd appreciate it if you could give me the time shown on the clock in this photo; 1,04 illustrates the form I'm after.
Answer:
6,29
